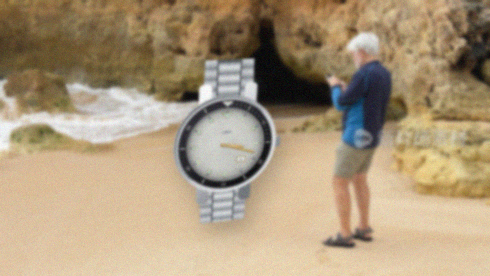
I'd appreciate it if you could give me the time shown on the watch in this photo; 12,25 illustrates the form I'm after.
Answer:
3,18
